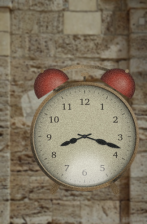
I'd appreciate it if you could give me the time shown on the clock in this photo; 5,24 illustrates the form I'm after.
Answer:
8,18
